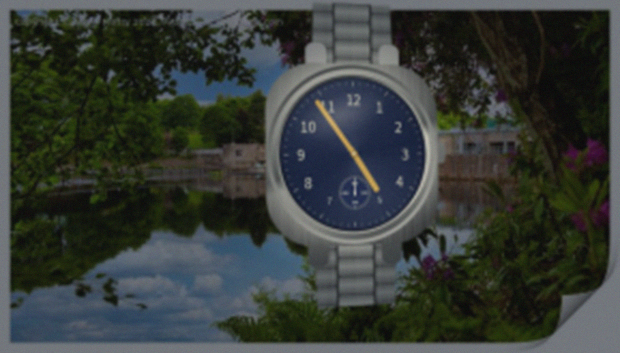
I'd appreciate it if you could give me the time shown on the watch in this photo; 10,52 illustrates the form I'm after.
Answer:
4,54
